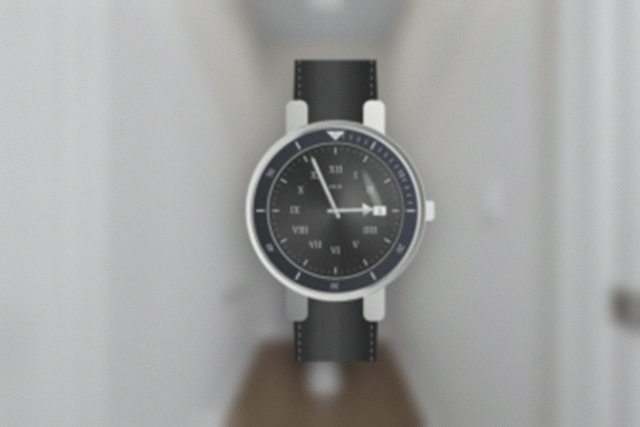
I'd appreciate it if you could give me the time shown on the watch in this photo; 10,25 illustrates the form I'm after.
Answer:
2,56
